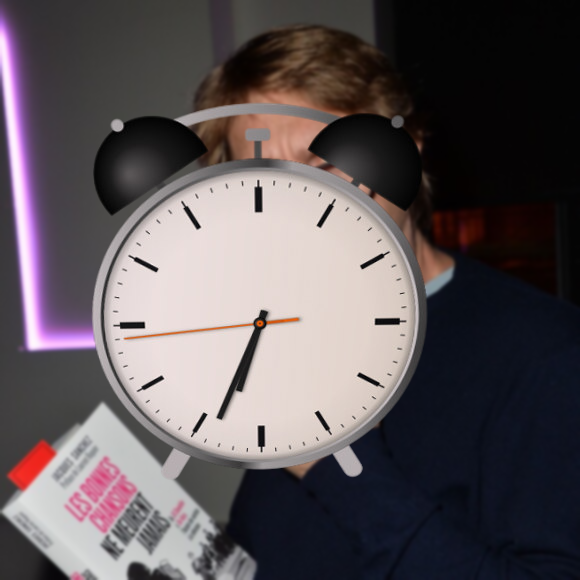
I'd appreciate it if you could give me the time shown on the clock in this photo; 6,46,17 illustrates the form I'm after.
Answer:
6,33,44
